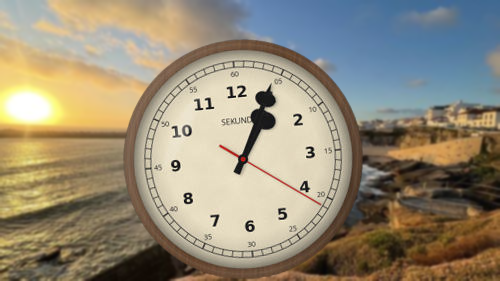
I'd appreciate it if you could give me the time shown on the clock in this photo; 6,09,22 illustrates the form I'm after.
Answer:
1,04,21
